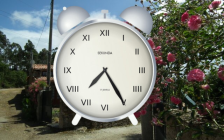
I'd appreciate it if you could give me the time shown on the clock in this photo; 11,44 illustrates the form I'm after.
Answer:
7,25
